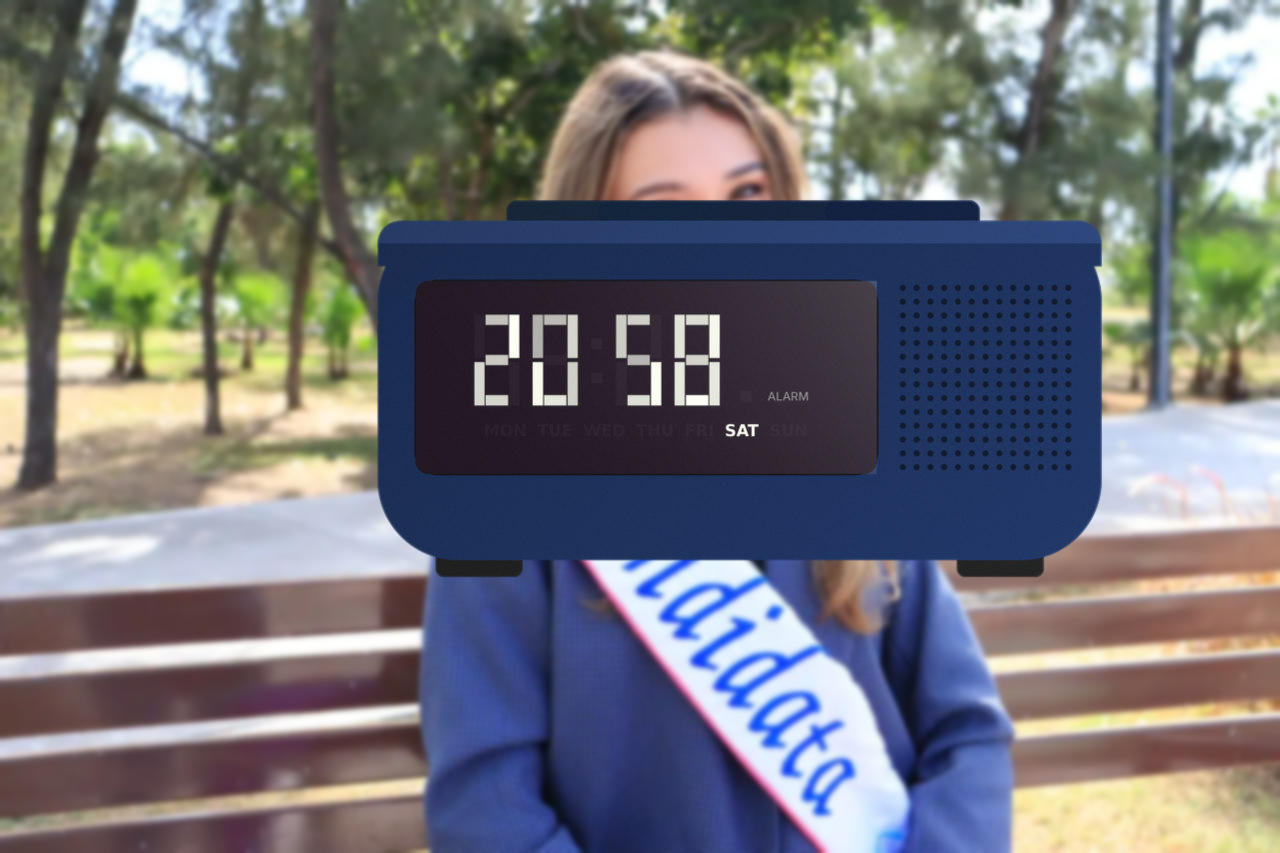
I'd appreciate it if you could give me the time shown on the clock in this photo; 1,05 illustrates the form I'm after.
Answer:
20,58
